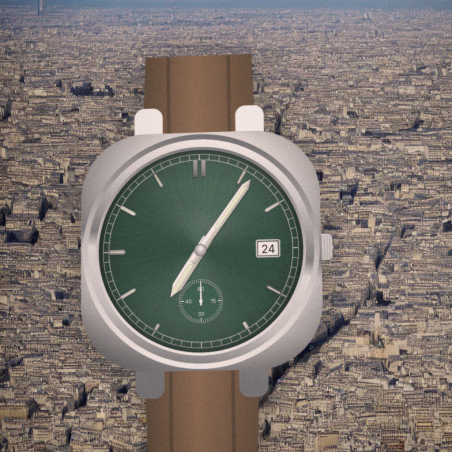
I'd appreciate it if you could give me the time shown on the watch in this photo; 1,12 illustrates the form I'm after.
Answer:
7,06
